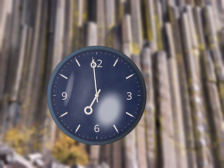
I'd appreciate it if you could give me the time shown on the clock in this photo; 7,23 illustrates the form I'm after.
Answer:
6,59
